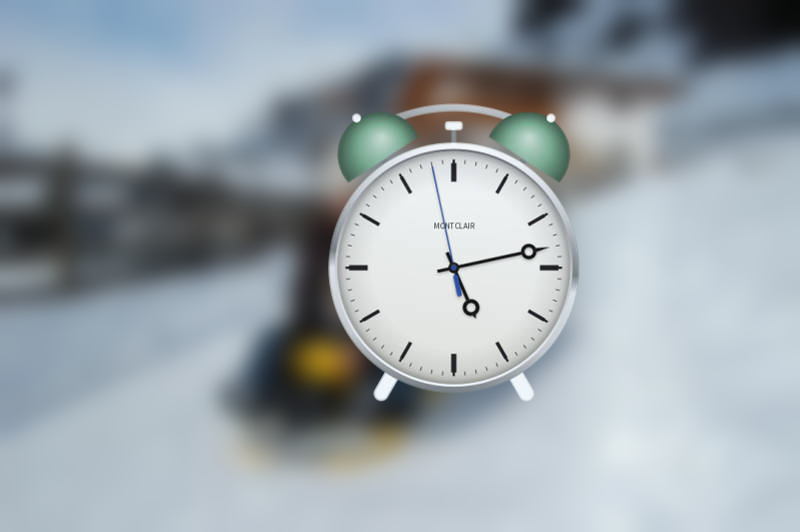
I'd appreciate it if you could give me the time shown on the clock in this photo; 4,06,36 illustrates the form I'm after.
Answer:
5,12,58
